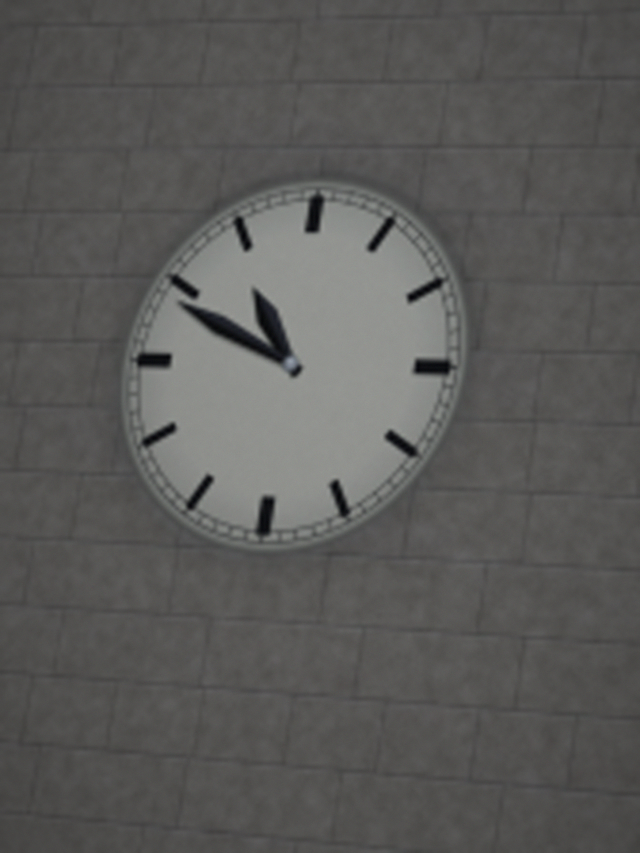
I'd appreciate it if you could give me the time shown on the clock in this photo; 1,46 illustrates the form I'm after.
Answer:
10,49
